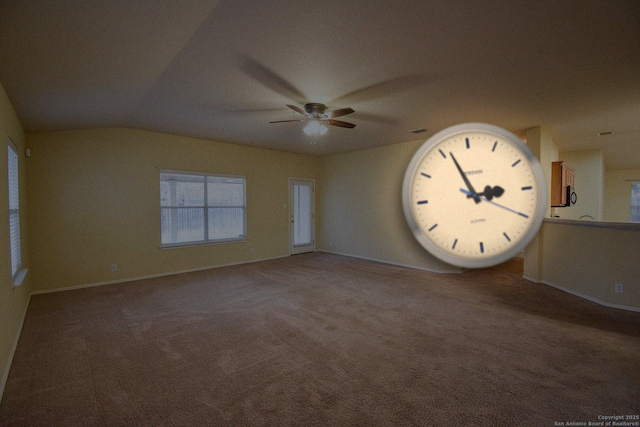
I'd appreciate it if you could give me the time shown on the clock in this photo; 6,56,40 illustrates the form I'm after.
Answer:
2,56,20
